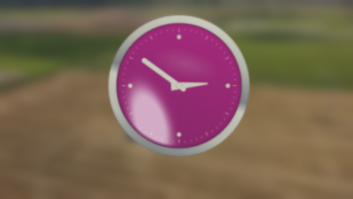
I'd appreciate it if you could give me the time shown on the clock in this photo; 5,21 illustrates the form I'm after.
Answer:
2,51
